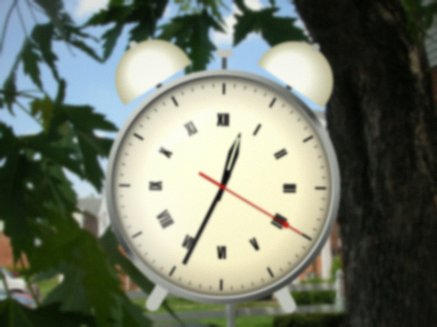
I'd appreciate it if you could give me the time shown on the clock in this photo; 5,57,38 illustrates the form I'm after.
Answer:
12,34,20
